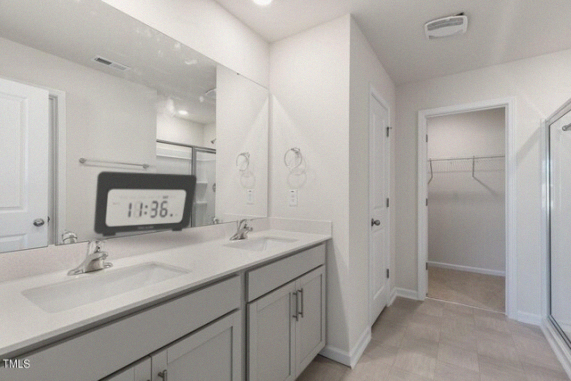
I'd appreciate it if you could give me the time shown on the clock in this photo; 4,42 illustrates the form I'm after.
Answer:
11,36
